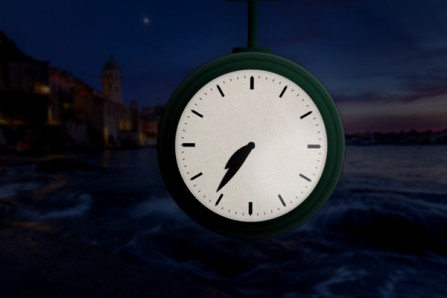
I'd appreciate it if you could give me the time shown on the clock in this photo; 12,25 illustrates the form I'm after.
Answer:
7,36
